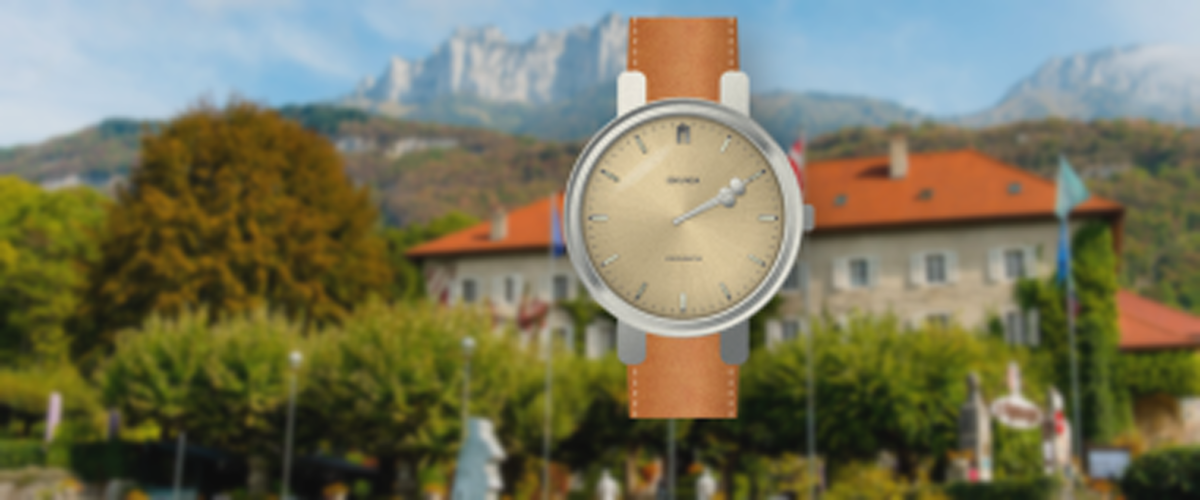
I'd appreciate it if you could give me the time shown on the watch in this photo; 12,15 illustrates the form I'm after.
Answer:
2,10
